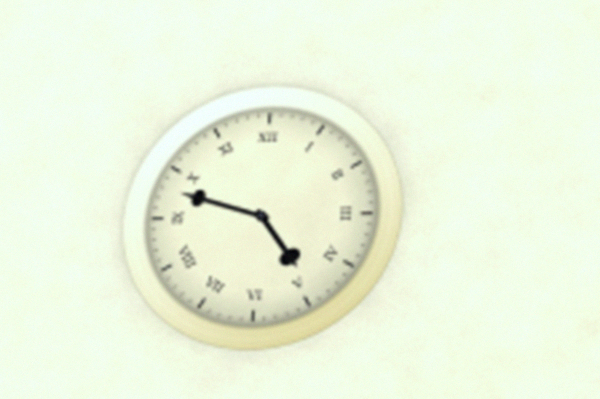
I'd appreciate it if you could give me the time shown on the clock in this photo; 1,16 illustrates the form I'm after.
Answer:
4,48
